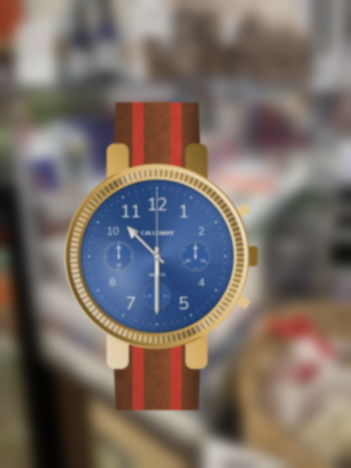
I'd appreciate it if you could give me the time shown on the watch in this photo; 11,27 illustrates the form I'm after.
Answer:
10,30
